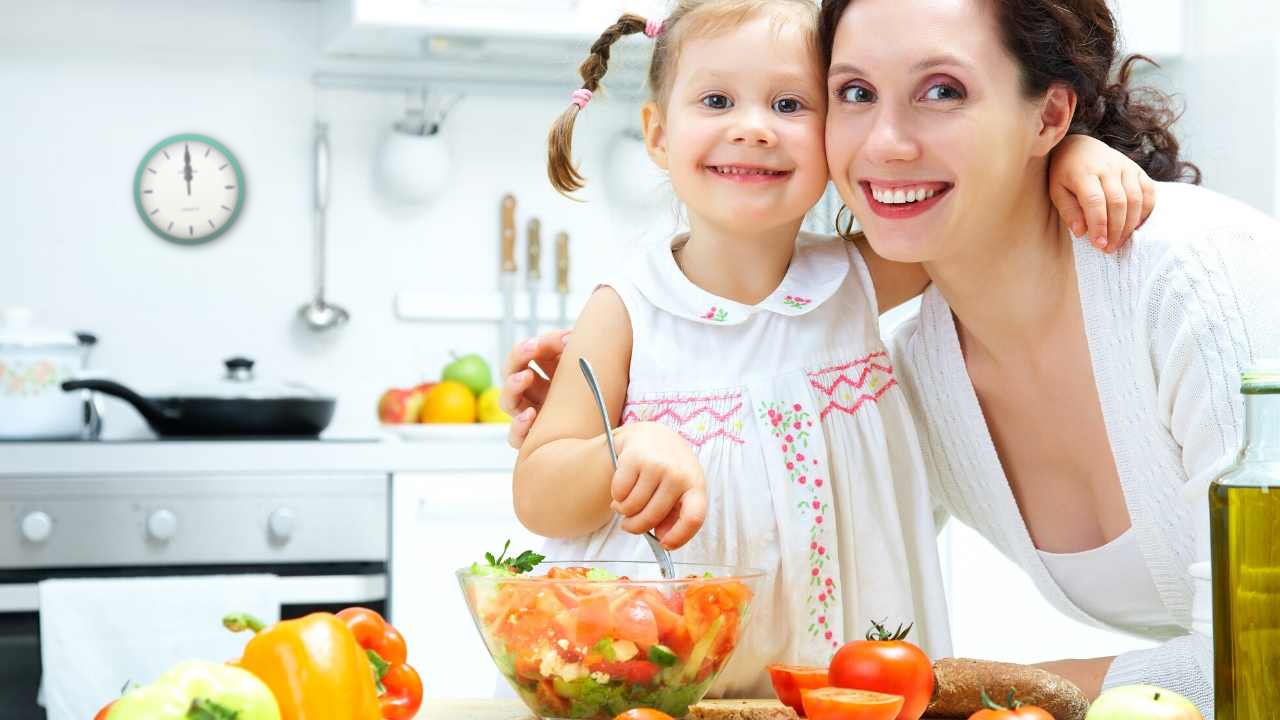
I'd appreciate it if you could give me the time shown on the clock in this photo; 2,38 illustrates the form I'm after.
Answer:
12,00
